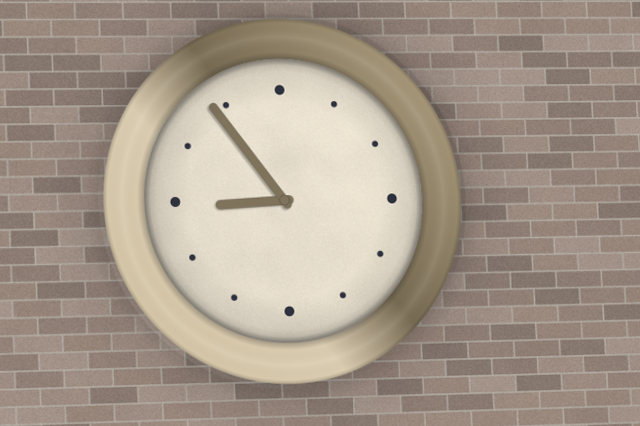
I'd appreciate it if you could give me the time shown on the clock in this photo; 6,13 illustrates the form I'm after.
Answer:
8,54
